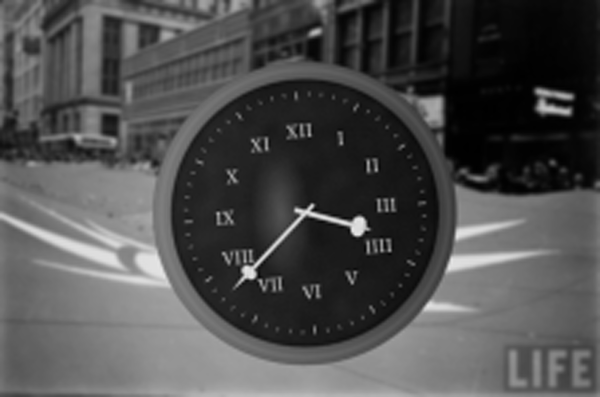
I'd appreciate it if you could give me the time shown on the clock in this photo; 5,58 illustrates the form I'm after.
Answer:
3,38
